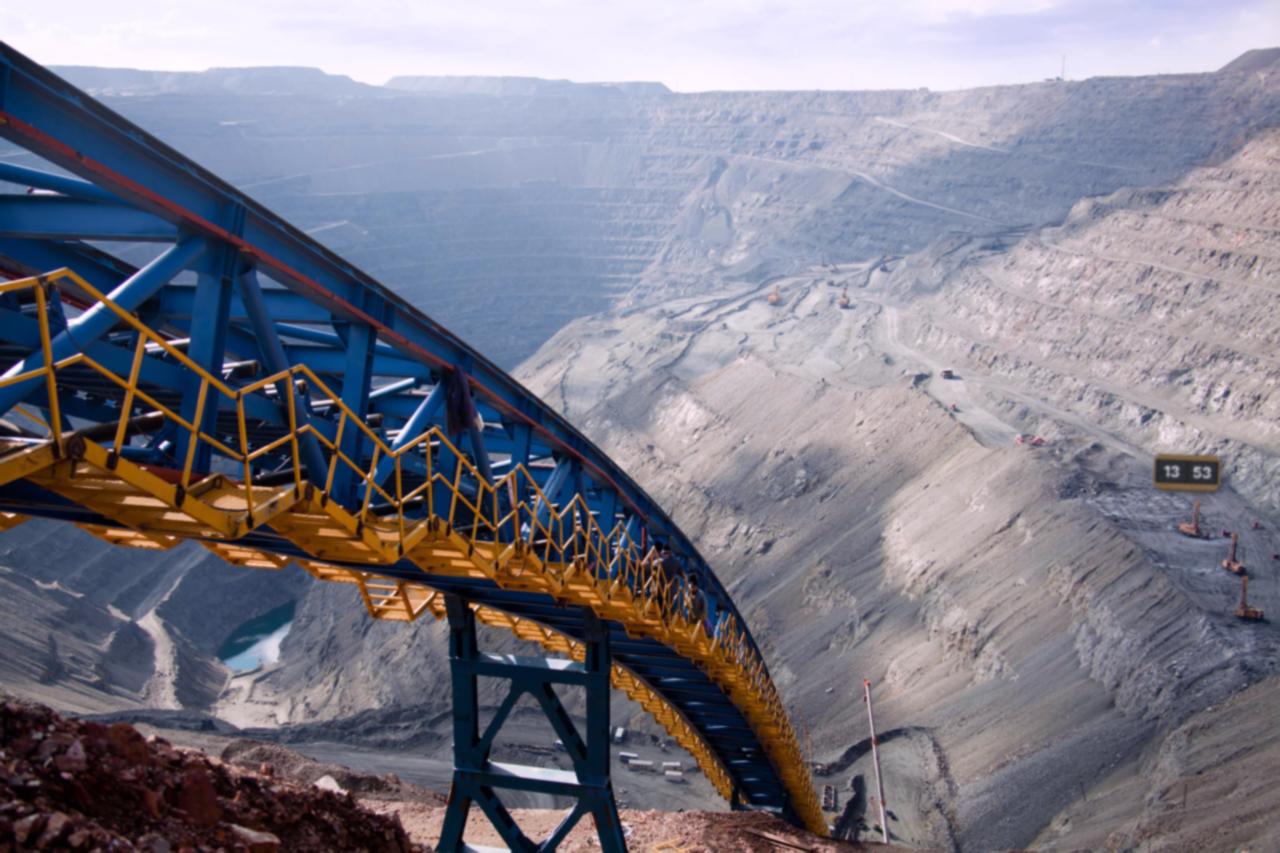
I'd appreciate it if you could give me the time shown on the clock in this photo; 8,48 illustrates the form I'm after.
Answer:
13,53
